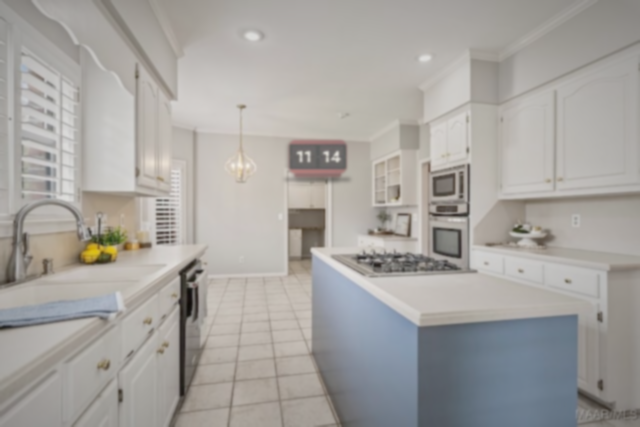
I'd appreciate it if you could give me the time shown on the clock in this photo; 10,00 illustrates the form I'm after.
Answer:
11,14
